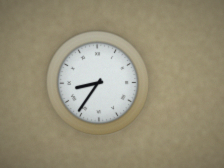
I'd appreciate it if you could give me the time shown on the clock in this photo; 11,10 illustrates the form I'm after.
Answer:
8,36
